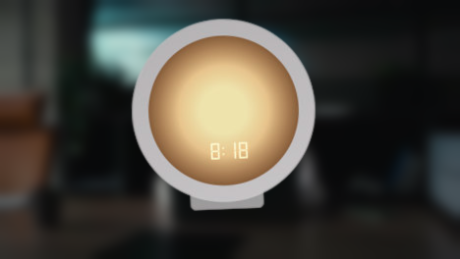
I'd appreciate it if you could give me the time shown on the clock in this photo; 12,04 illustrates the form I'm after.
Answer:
8,18
